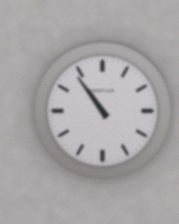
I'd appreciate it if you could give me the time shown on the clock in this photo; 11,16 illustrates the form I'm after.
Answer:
10,54
